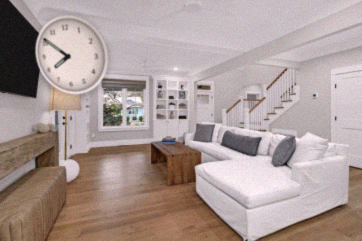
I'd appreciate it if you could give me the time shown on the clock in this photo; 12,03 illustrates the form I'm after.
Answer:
7,51
